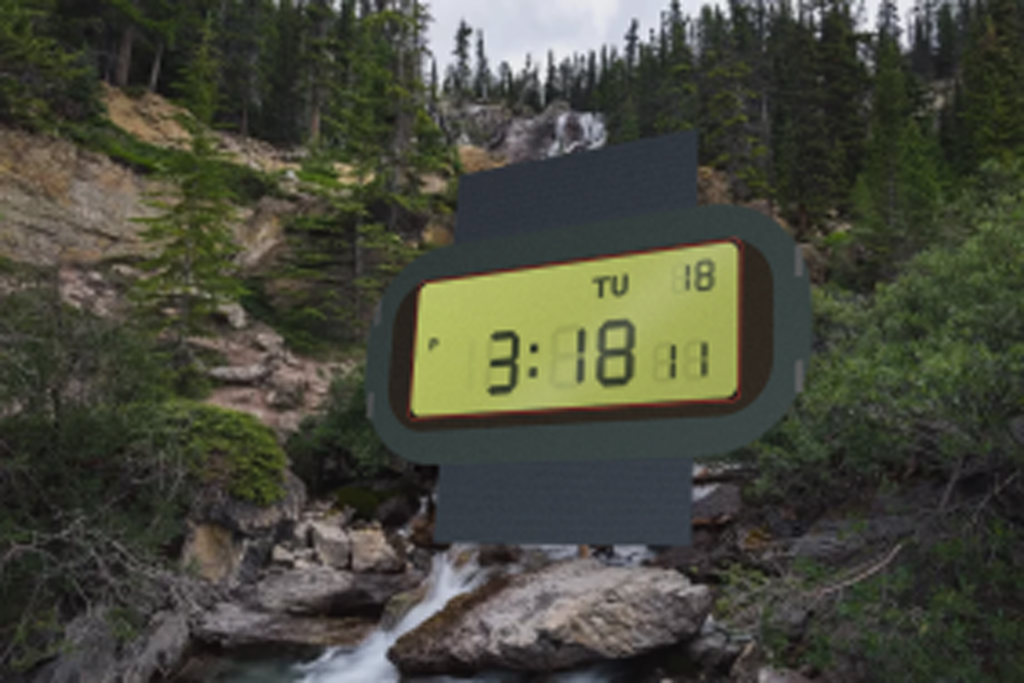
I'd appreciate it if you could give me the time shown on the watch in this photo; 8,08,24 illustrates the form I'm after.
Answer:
3,18,11
